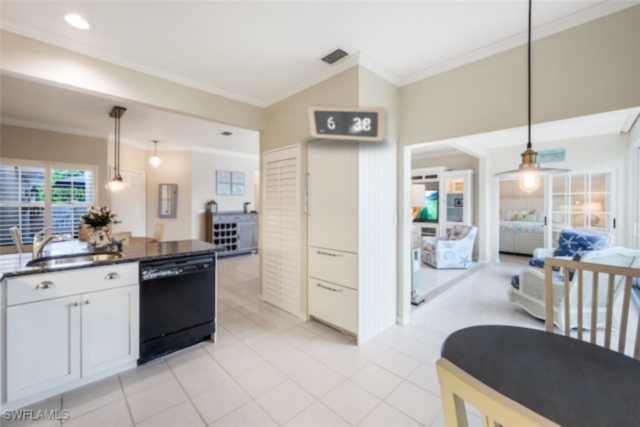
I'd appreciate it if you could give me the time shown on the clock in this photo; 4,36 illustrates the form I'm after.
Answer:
6,38
